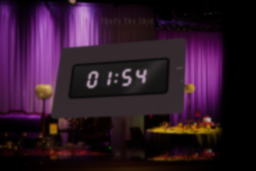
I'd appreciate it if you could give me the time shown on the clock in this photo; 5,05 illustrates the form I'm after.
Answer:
1,54
